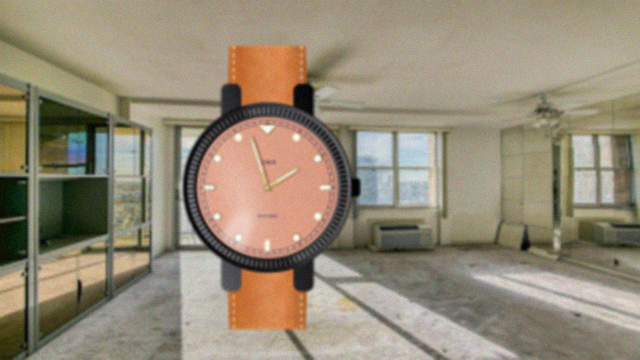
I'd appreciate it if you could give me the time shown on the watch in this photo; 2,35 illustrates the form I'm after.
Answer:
1,57
